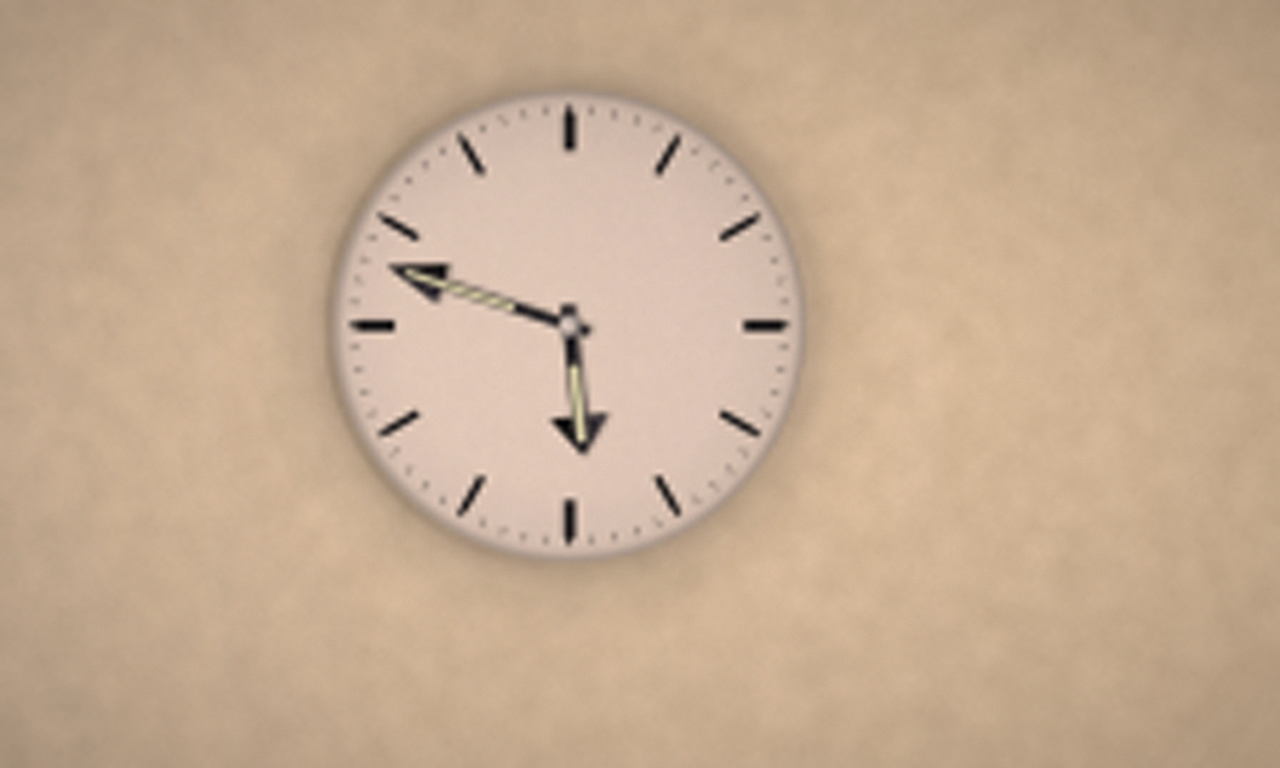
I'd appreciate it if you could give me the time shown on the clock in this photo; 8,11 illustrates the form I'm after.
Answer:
5,48
